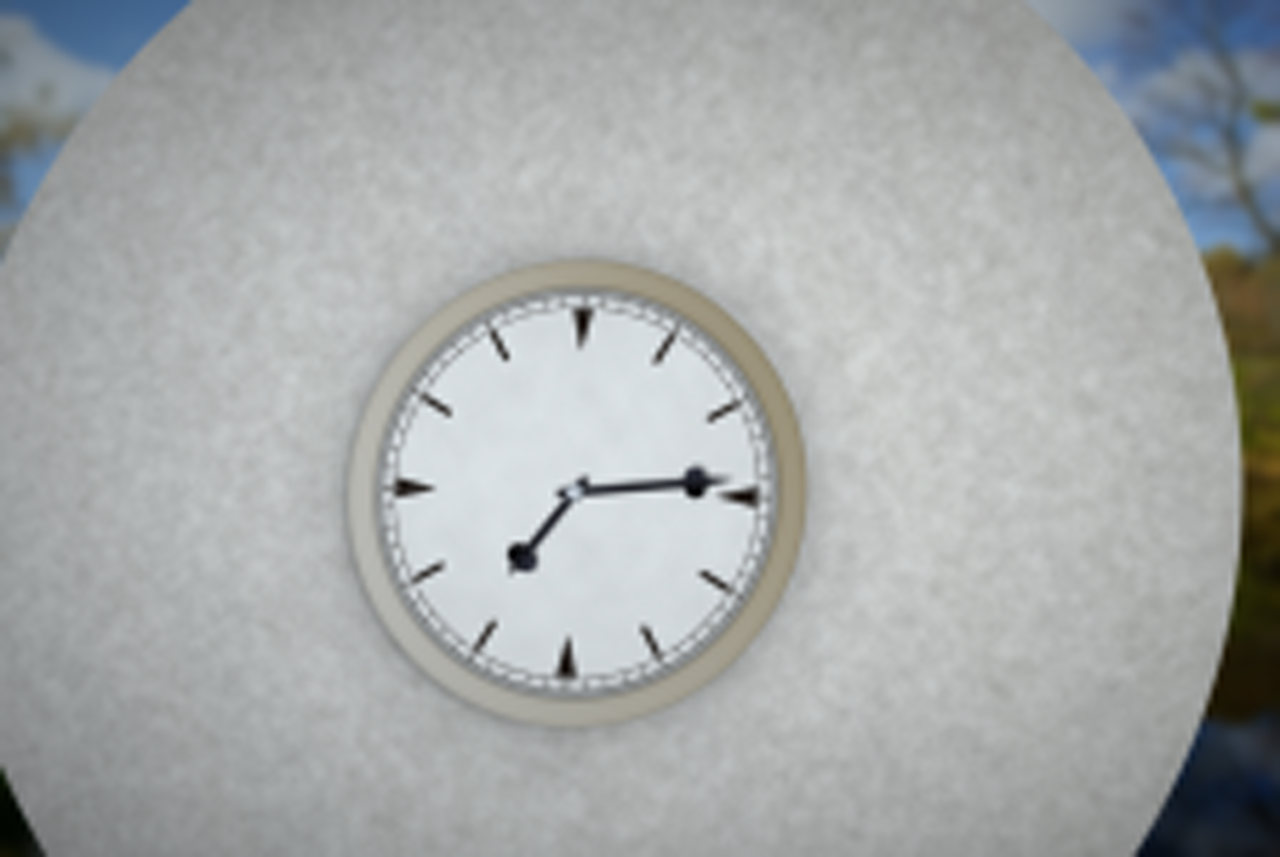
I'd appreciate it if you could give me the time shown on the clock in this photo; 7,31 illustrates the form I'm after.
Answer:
7,14
